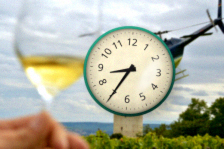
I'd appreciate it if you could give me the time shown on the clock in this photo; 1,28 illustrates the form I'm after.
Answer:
8,35
